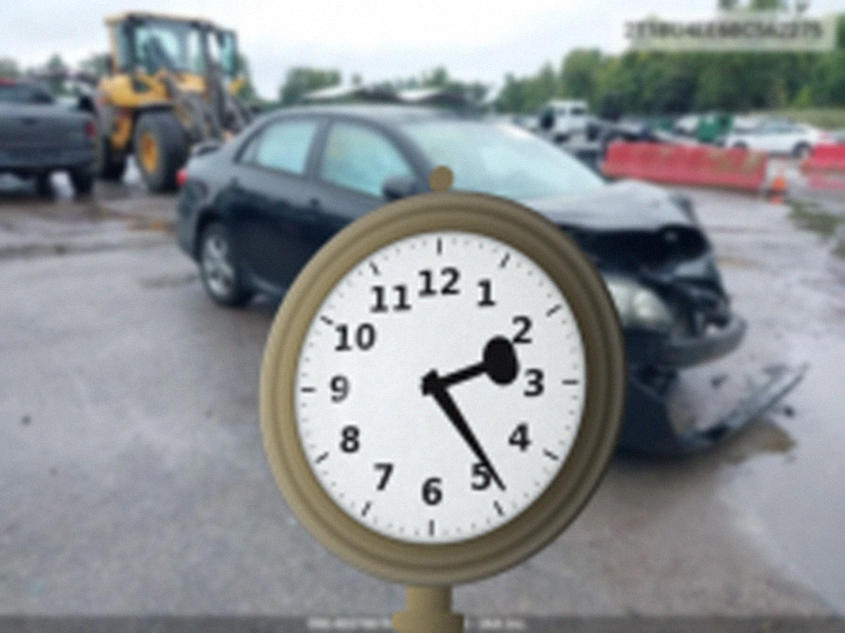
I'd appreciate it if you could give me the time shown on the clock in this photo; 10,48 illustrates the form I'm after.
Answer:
2,24
